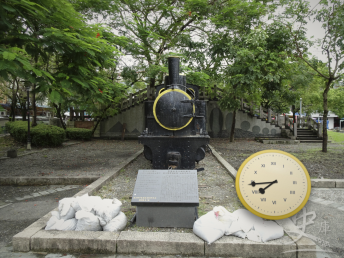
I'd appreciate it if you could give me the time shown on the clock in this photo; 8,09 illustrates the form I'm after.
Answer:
7,44
